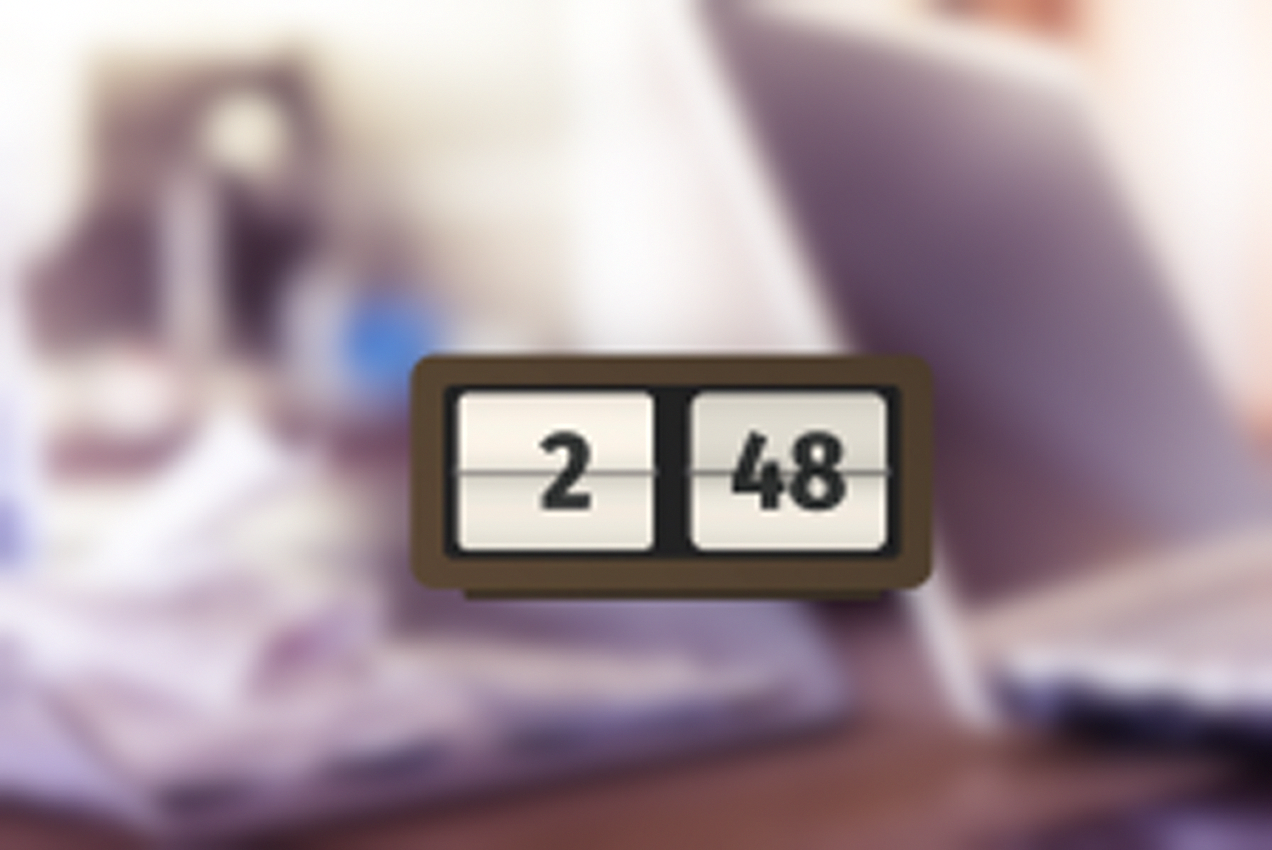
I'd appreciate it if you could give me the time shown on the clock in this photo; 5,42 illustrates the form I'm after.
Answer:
2,48
